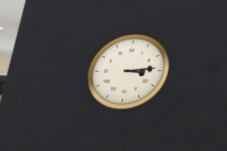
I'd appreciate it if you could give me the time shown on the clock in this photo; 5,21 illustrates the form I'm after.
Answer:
3,14
